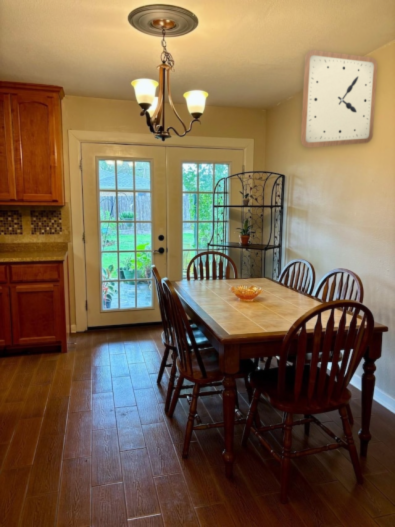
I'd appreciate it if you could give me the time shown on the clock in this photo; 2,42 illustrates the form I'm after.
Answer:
4,06
